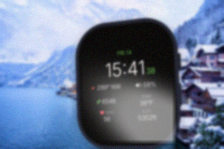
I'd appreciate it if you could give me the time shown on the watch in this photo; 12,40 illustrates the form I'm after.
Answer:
15,41
